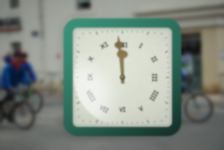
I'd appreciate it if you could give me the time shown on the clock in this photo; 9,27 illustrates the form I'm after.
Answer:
11,59
